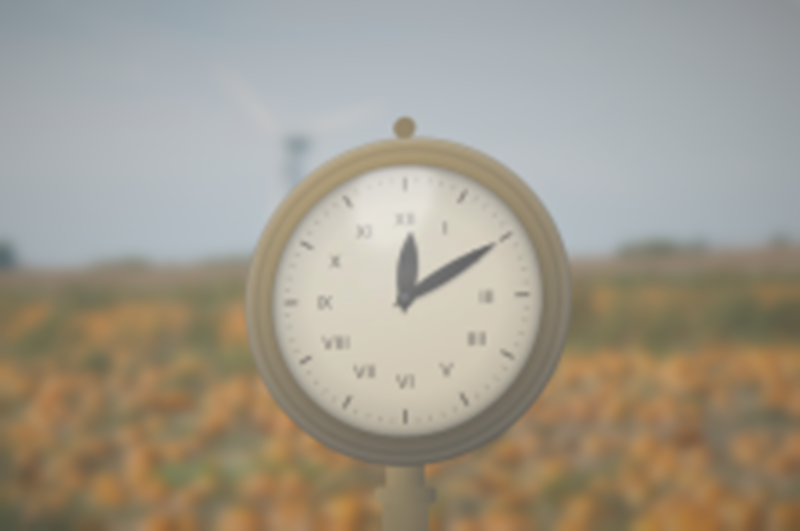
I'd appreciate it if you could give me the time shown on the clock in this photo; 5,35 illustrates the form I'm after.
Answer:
12,10
